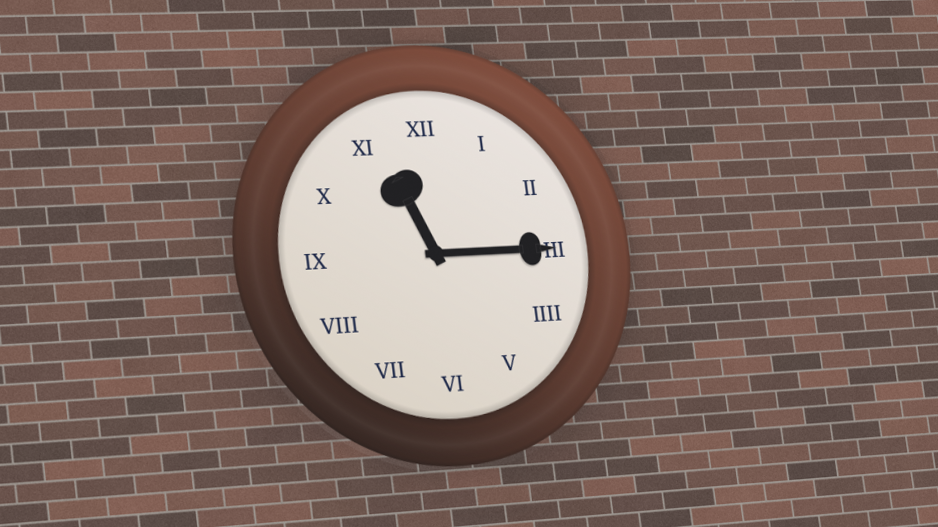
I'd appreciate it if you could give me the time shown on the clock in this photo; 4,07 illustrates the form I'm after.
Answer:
11,15
